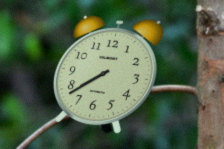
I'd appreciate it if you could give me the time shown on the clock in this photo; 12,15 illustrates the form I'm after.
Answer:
7,38
